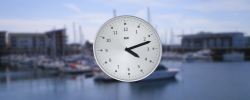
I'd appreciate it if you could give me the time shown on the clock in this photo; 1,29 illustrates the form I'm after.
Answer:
4,12
